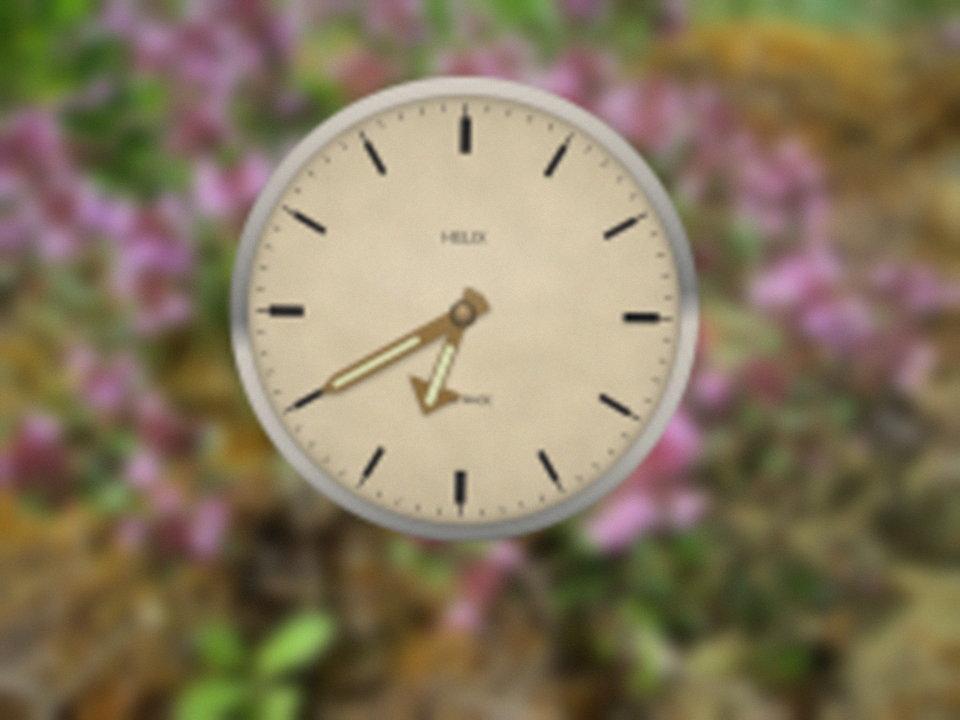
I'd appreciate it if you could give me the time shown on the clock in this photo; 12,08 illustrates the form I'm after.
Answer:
6,40
